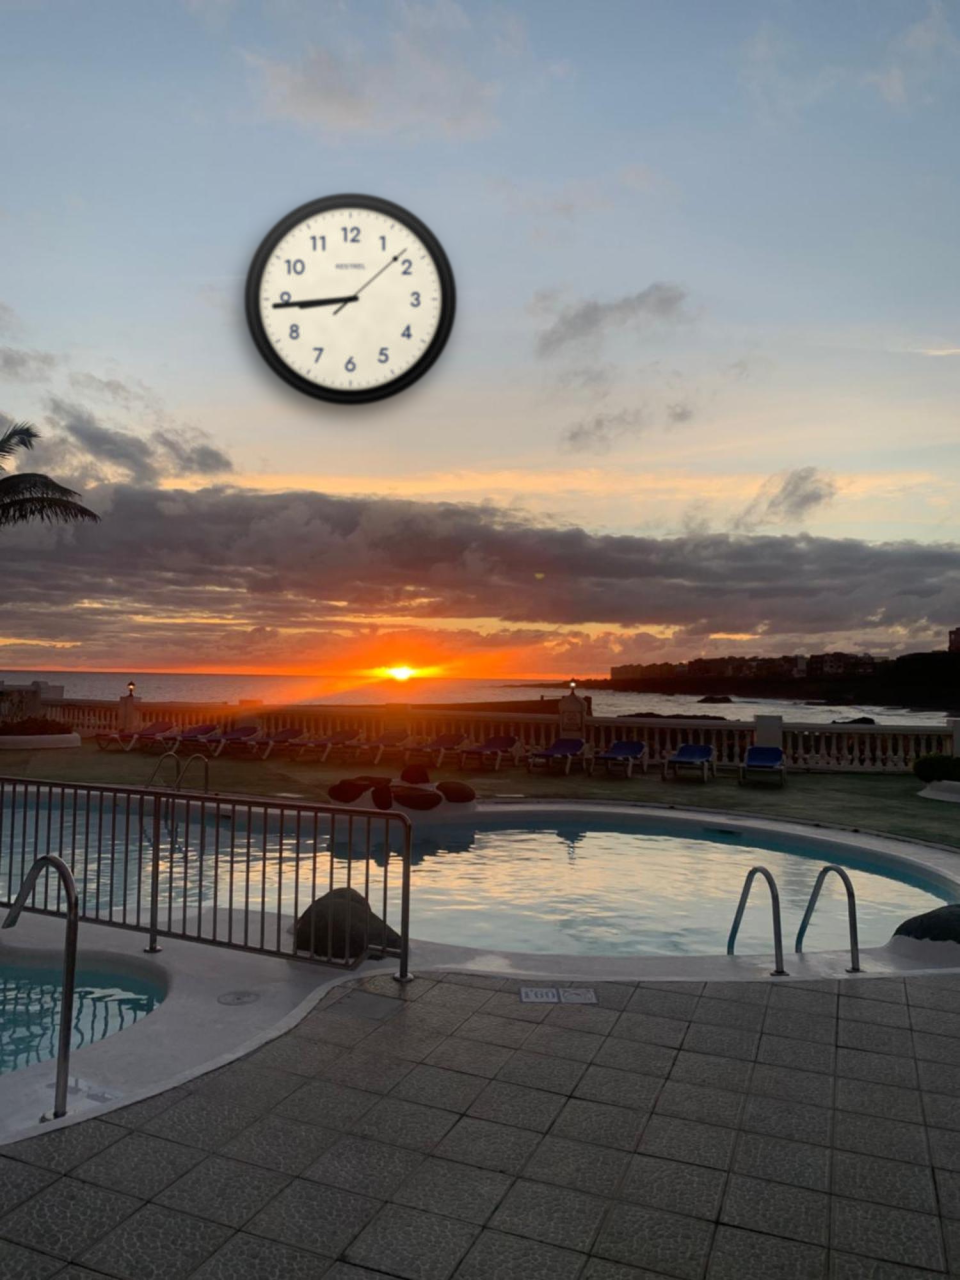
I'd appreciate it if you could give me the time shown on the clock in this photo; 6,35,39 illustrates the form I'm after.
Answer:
8,44,08
